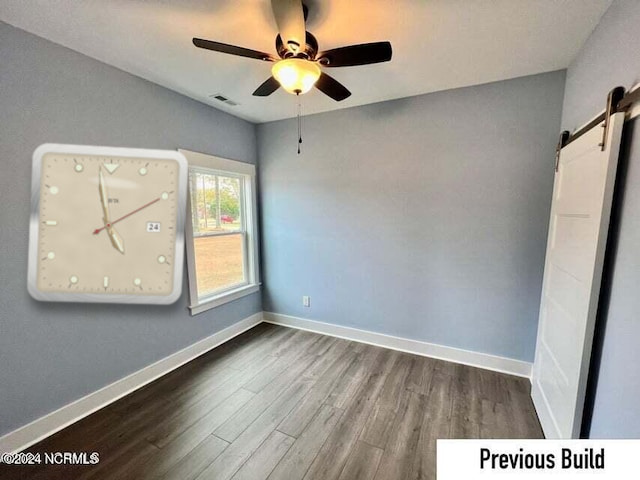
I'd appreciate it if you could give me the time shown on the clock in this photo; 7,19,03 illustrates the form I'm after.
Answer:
4,58,10
